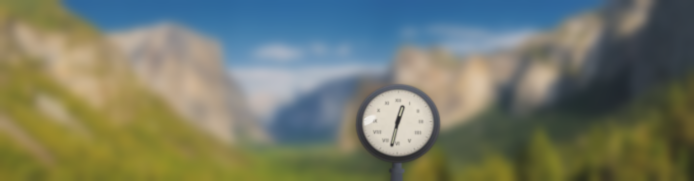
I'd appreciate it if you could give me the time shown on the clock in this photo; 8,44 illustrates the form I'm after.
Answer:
12,32
